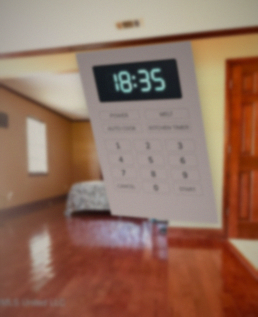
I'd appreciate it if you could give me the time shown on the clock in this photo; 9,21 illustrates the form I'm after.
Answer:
18,35
